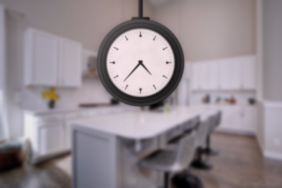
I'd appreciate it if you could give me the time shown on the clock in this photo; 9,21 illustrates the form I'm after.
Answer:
4,37
